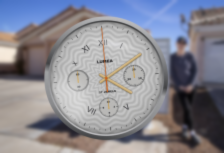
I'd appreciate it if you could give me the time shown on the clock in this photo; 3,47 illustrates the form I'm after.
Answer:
4,10
